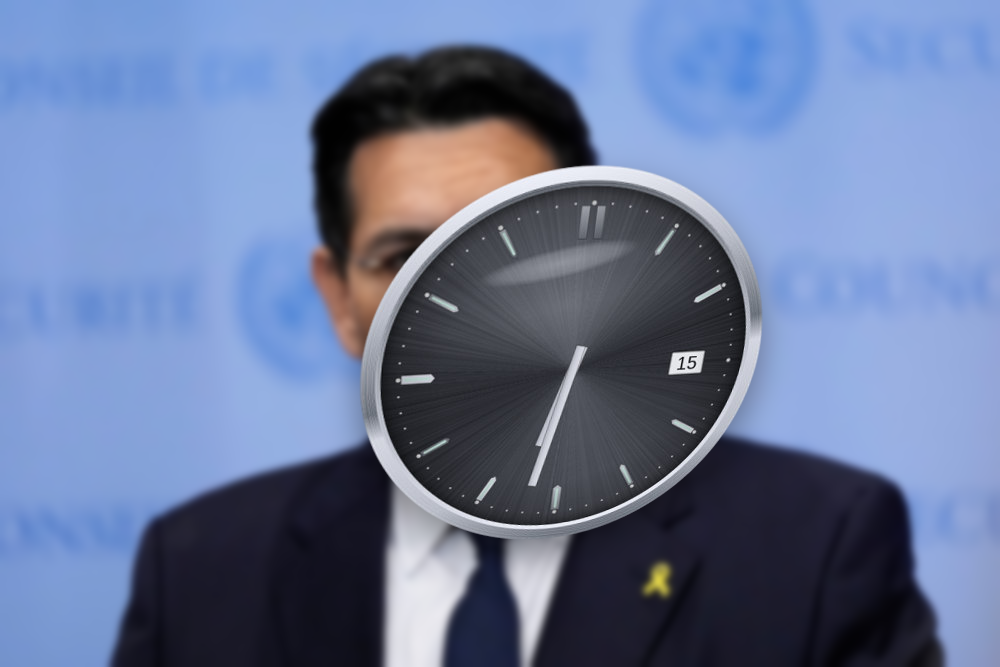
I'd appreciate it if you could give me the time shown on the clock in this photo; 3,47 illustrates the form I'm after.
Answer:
6,32
